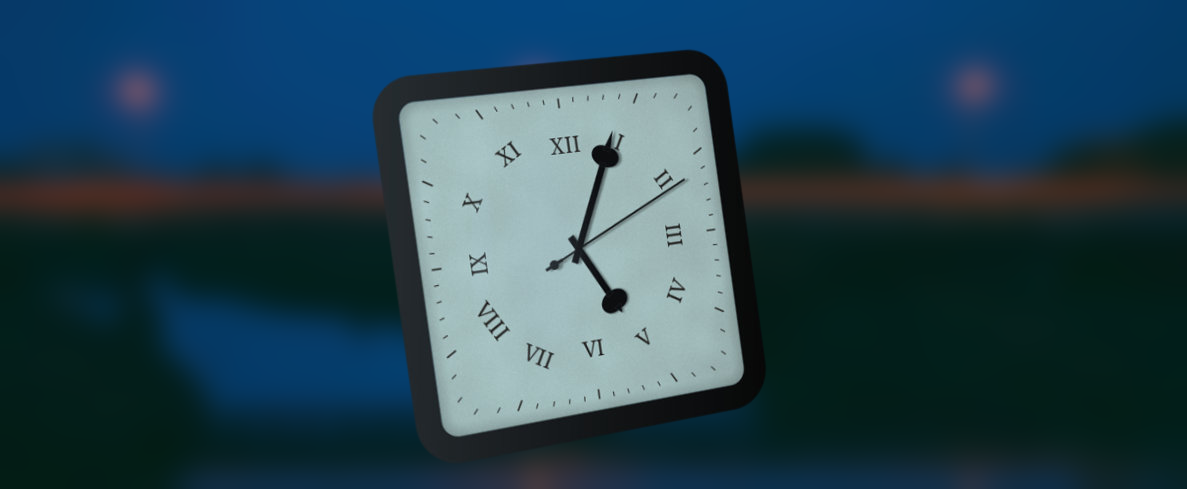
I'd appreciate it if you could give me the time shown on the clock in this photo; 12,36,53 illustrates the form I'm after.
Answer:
5,04,11
